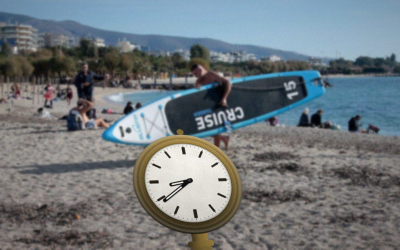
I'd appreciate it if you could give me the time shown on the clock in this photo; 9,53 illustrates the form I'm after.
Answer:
8,39
